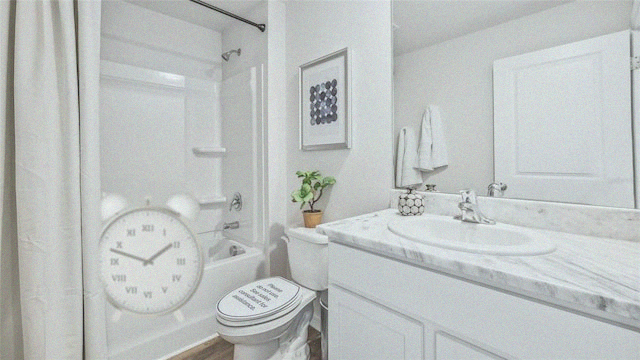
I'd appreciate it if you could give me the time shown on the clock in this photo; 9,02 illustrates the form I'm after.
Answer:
1,48
